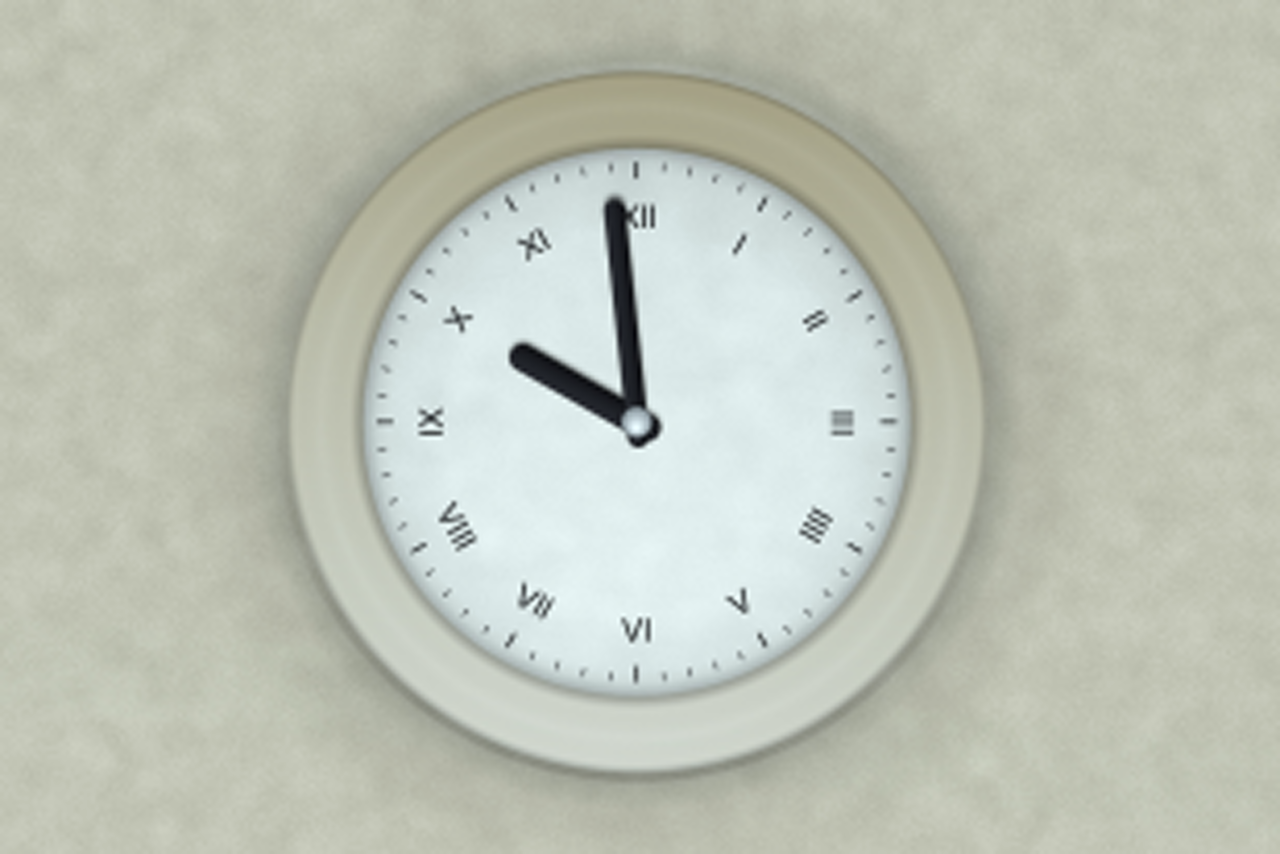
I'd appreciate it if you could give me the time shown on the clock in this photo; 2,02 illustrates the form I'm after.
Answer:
9,59
